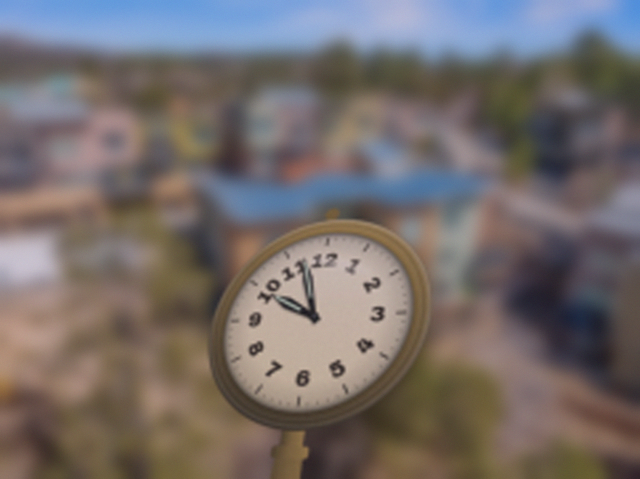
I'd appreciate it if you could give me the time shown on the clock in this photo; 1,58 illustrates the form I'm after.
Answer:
9,57
